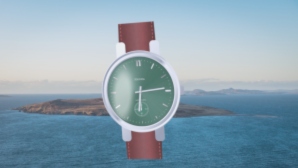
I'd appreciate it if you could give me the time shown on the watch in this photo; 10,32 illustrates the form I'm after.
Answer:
6,14
